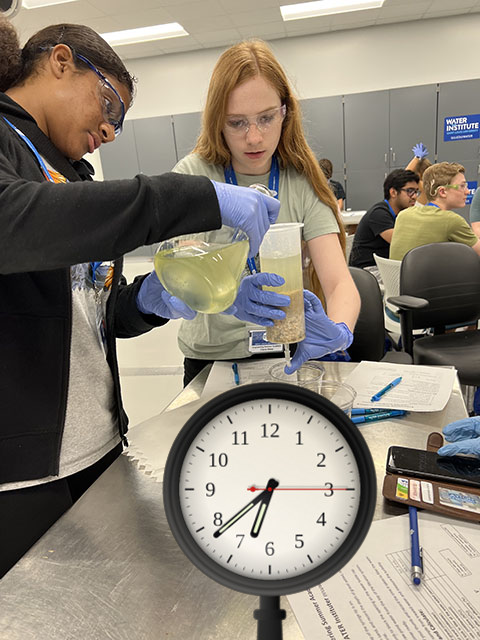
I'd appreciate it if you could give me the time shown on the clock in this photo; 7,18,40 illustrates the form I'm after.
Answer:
6,38,15
